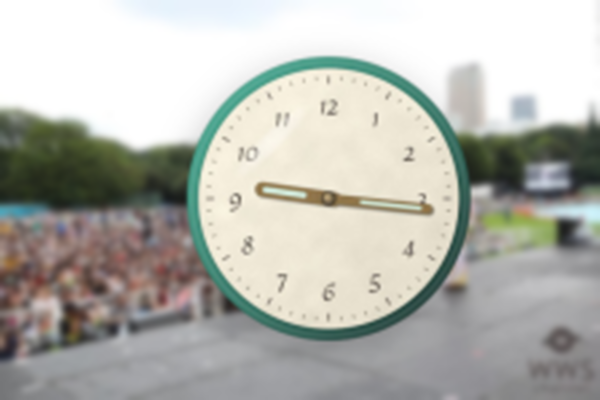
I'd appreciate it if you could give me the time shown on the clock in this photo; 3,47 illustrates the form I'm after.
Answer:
9,16
